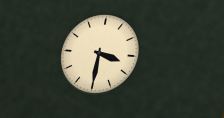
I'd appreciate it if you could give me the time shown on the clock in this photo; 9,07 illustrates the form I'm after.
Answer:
3,30
